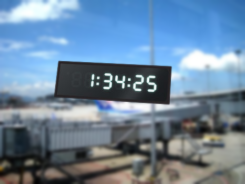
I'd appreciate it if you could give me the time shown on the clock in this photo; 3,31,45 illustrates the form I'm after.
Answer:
1,34,25
